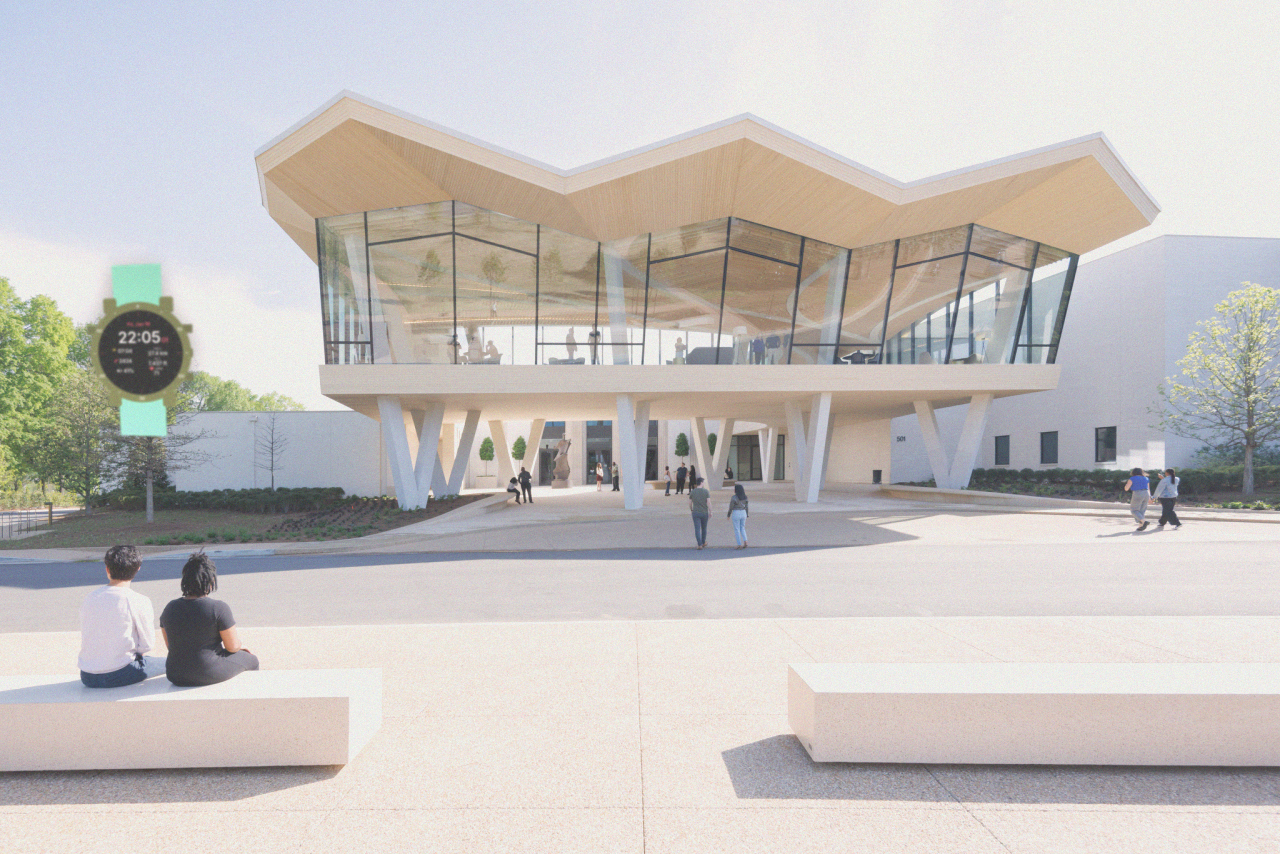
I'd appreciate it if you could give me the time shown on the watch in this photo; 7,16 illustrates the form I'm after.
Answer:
22,05
